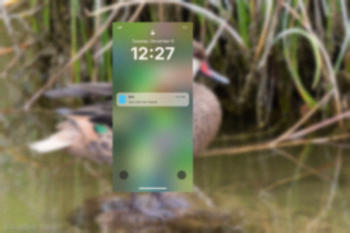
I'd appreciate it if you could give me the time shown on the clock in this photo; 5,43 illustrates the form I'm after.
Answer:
12,27
